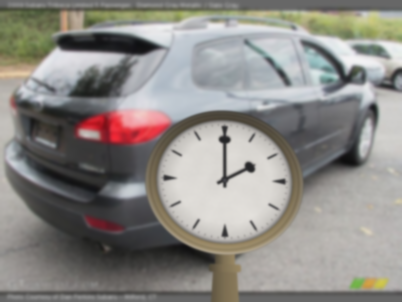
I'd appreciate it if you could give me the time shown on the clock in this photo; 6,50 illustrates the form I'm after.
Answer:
2,00
